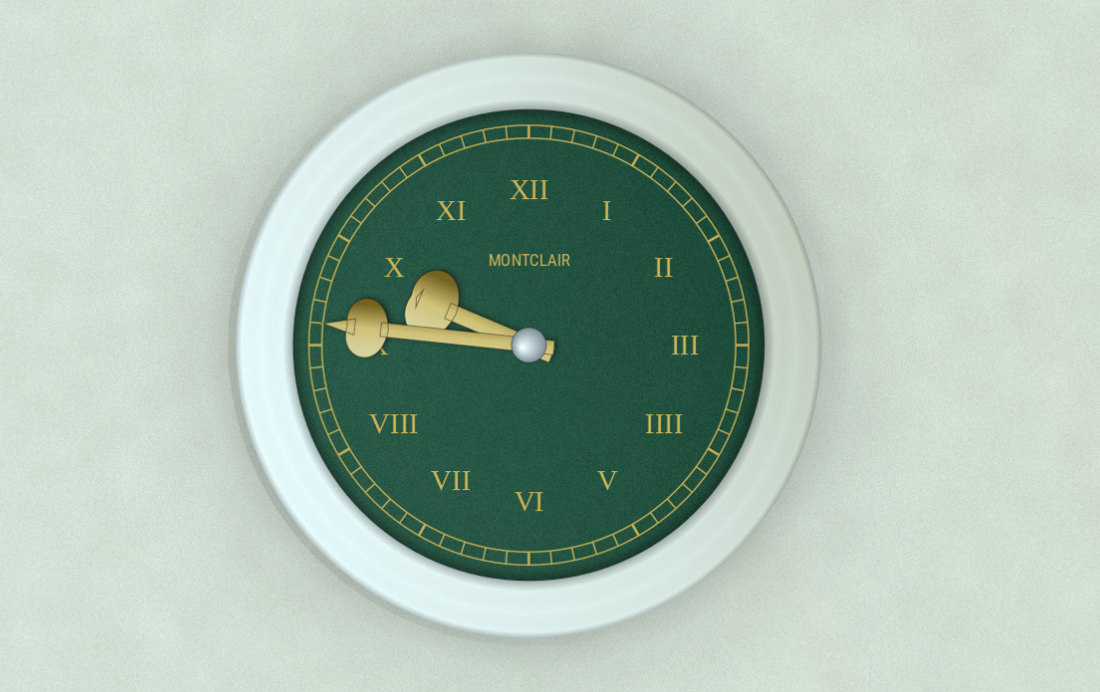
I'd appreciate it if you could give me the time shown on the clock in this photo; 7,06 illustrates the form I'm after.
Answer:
9,46
